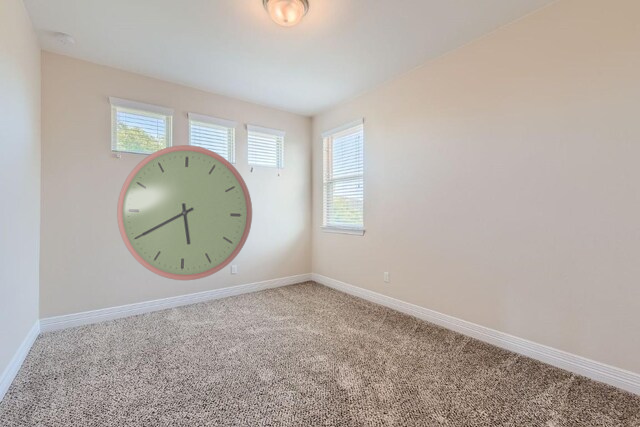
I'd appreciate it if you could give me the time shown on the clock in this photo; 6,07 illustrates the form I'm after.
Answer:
5,40
